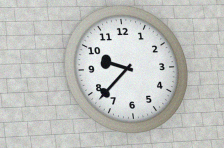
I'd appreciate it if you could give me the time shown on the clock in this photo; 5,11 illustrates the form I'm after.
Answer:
9,38
